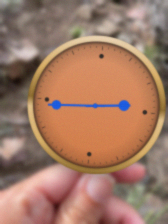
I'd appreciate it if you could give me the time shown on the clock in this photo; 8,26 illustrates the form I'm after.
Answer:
2,44
